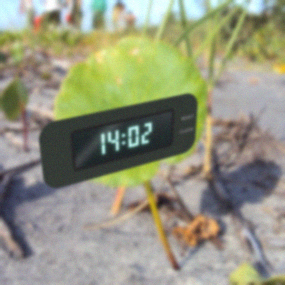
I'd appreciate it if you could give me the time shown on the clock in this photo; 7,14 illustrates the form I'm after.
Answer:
14,02
